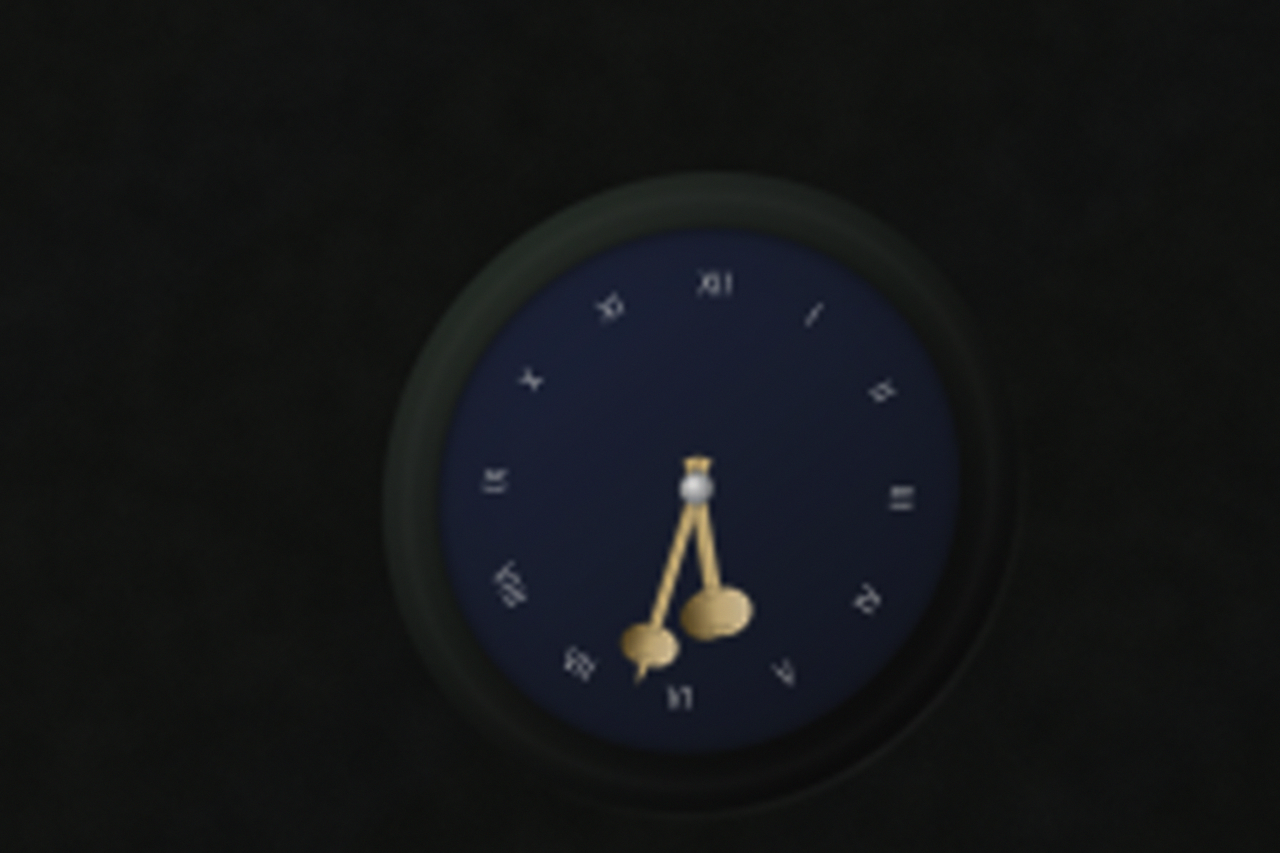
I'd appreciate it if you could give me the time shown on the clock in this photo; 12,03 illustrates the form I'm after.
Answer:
5,32
